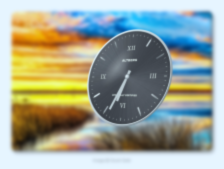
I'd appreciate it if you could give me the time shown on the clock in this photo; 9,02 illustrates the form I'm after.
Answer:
6,34
